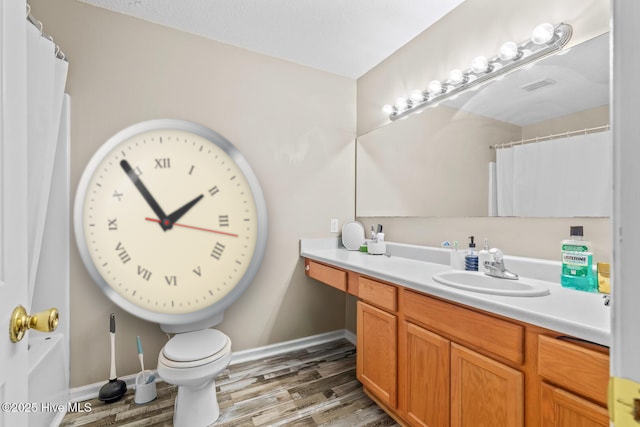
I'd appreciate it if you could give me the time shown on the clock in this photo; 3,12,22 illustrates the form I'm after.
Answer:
1,54,17
